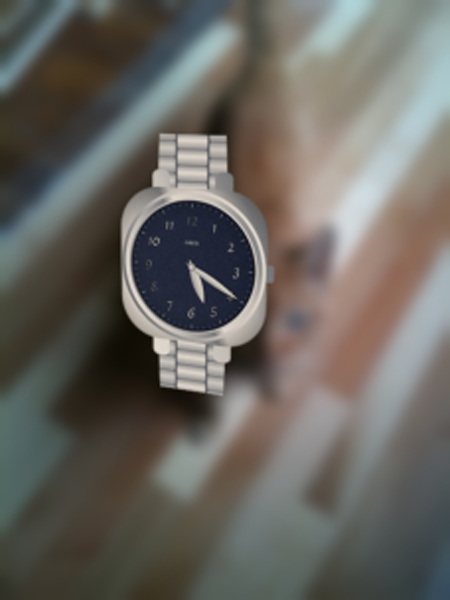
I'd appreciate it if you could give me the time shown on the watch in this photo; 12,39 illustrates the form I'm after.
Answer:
5,20
